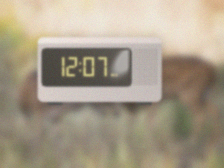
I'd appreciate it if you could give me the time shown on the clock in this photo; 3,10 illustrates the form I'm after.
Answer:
12,07
